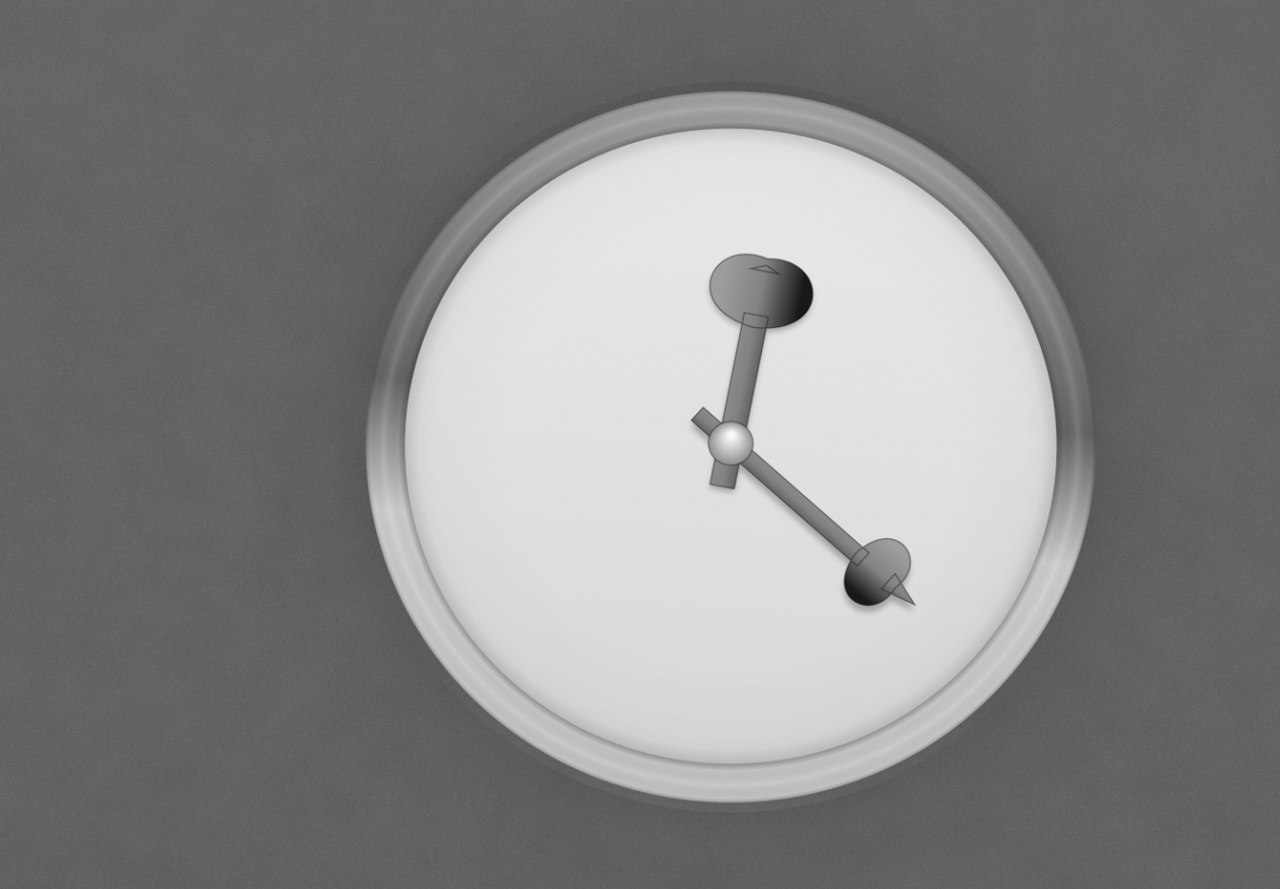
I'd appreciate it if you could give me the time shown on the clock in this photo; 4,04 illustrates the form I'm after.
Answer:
12,22
